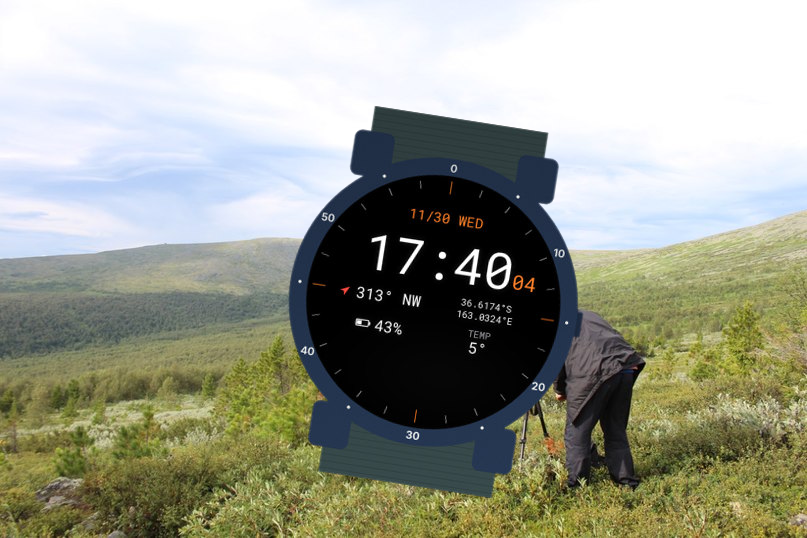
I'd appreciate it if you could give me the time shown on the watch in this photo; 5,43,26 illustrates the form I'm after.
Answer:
17,40,04
